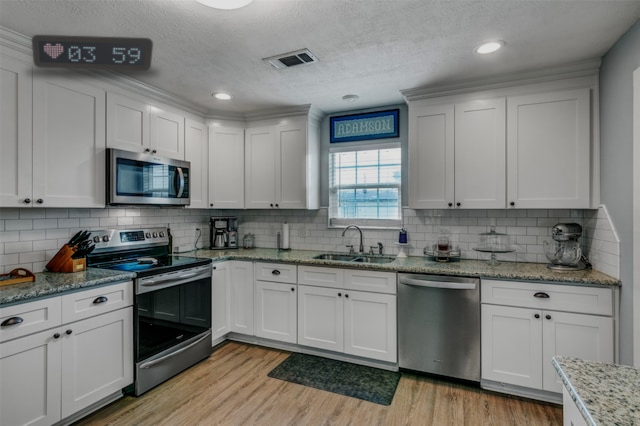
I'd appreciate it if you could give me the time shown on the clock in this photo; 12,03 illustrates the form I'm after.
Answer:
3,59
